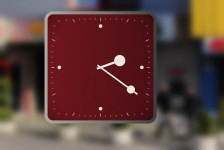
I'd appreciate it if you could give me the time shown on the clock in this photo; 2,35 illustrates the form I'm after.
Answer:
2,21
